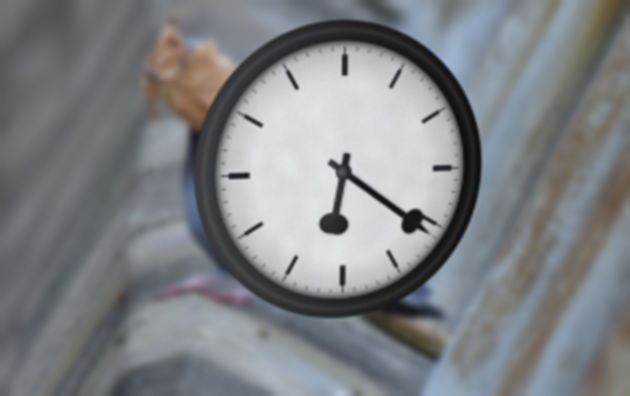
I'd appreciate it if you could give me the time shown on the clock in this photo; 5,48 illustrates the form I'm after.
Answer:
6,21
